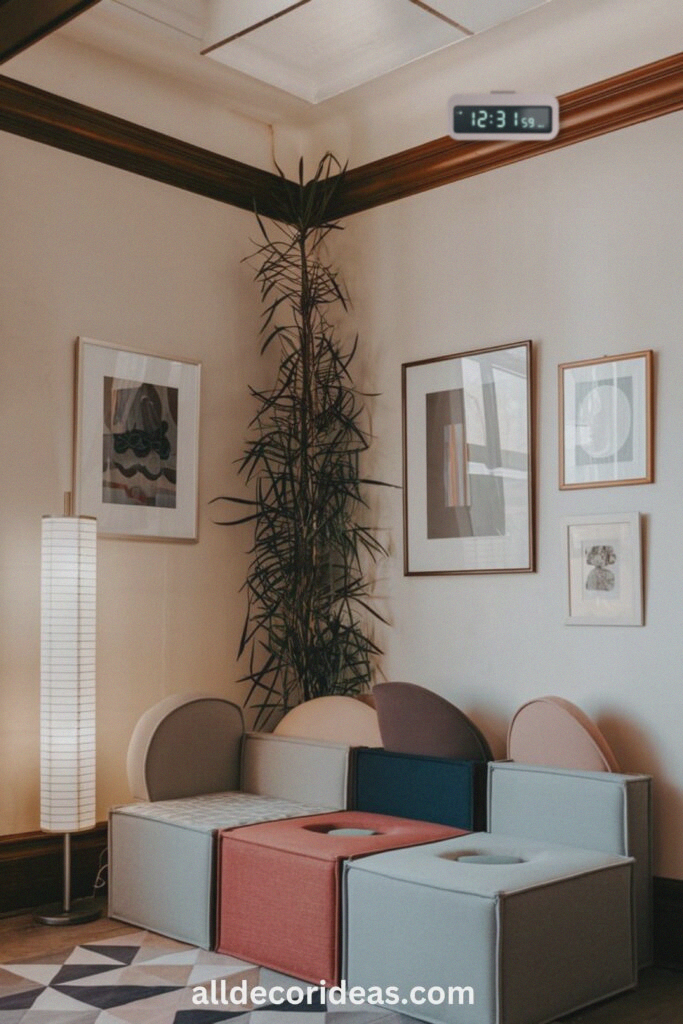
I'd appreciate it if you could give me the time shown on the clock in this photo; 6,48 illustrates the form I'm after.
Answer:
12,31
